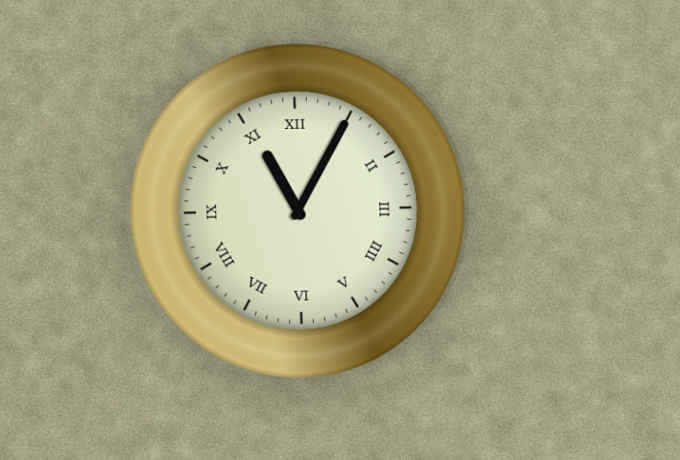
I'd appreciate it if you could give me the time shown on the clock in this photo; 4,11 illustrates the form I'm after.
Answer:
11,05
